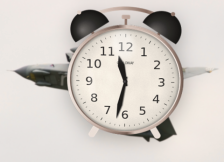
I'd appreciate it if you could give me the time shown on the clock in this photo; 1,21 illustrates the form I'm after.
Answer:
11,32
